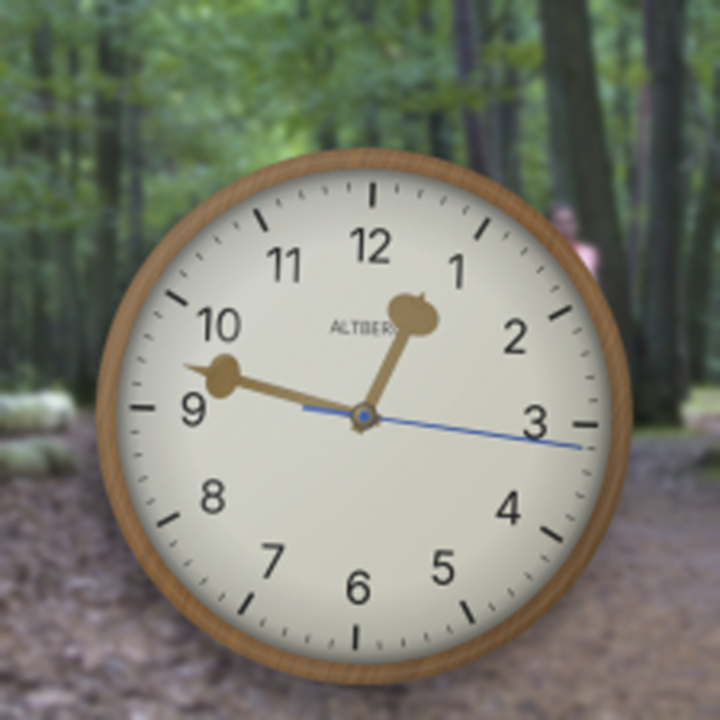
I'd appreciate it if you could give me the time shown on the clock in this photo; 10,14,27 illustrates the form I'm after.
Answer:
12,47,16
